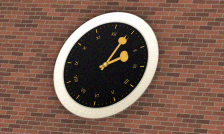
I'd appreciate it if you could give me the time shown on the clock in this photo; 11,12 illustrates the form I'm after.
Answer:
2,04
